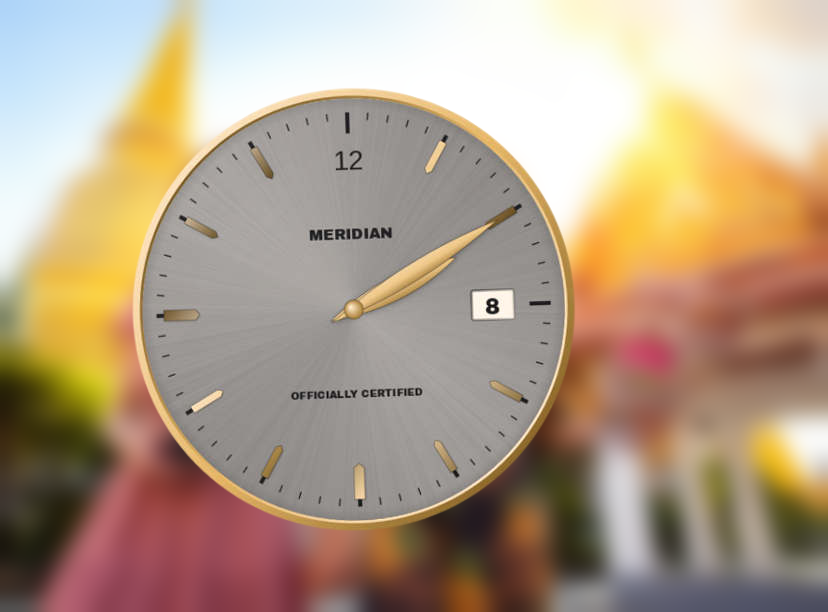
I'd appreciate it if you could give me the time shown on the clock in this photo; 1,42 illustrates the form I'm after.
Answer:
2,10
